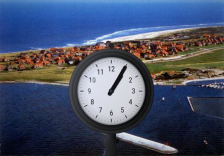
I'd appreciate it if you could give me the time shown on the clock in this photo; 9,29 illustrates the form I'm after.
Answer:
1,05
